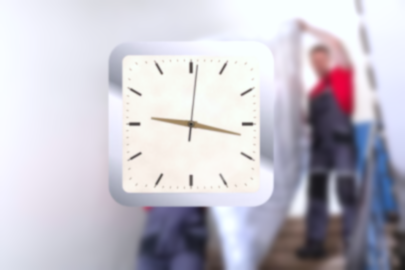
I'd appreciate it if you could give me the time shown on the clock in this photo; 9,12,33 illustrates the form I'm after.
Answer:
9,17,01
